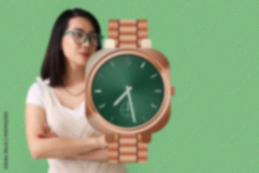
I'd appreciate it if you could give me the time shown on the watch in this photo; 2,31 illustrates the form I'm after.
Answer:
7,28
